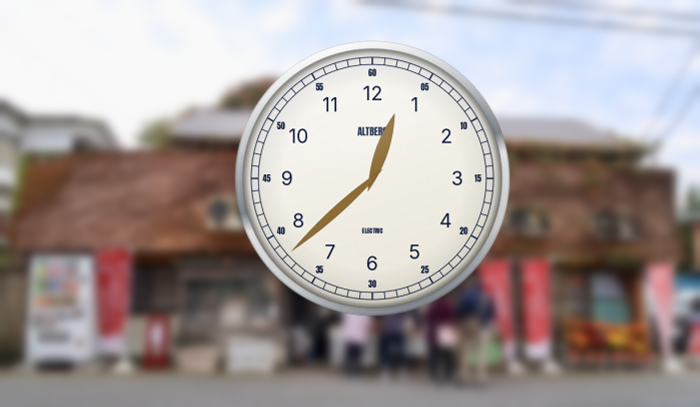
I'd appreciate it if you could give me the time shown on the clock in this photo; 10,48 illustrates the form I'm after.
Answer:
12,38
